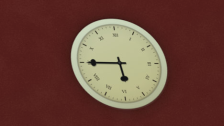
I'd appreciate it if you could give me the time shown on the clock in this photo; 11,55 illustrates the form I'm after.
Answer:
5,45
